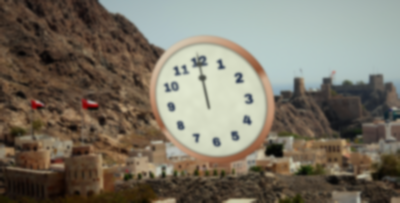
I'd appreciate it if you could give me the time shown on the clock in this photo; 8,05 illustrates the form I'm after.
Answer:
12,00
